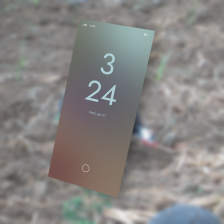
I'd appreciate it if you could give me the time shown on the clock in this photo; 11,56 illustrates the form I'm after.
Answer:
3,24
